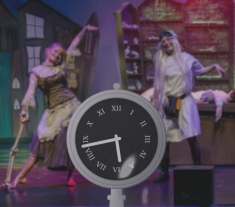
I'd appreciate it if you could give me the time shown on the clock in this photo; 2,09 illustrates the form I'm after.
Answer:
5,43
